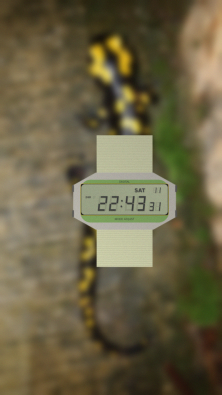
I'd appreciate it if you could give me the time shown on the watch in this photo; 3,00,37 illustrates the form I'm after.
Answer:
22,43,31
